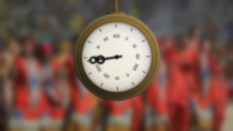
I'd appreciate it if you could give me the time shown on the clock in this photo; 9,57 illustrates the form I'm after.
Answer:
8,44
